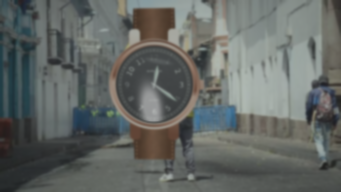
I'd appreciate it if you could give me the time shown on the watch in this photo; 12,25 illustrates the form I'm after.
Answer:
12,21
